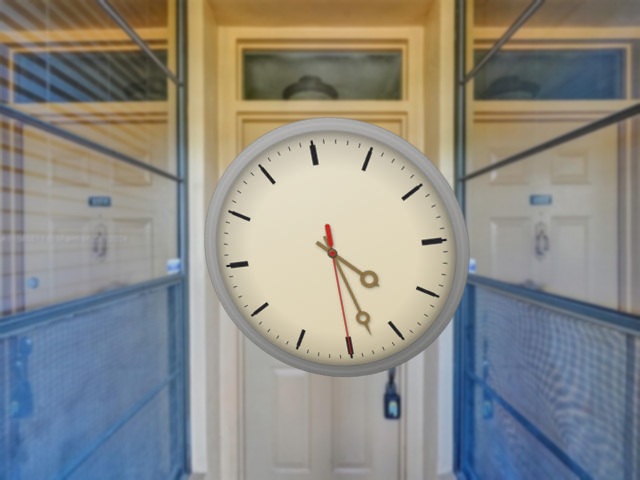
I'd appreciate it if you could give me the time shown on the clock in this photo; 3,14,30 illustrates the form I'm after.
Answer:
4,27,30
